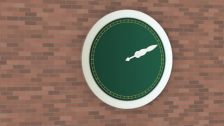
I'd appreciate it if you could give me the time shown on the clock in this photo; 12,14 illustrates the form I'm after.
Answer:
2,11
